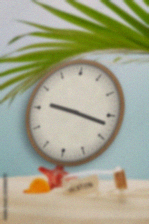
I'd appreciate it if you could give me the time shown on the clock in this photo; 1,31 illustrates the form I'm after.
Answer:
9,17
